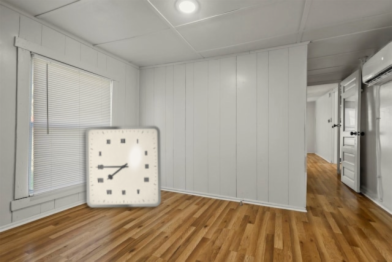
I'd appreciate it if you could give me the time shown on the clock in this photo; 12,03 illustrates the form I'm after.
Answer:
7,45
